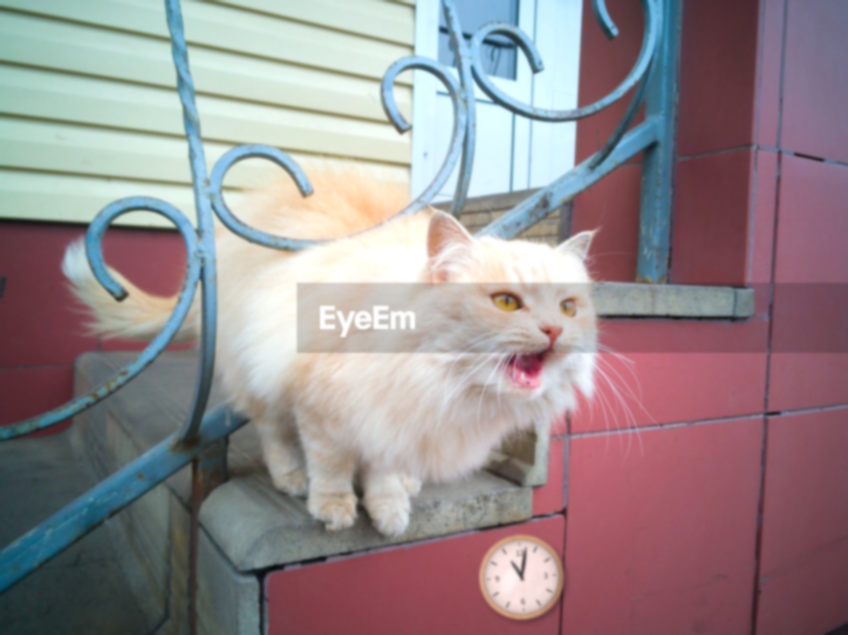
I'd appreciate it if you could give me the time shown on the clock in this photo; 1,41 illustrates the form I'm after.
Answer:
11,02
